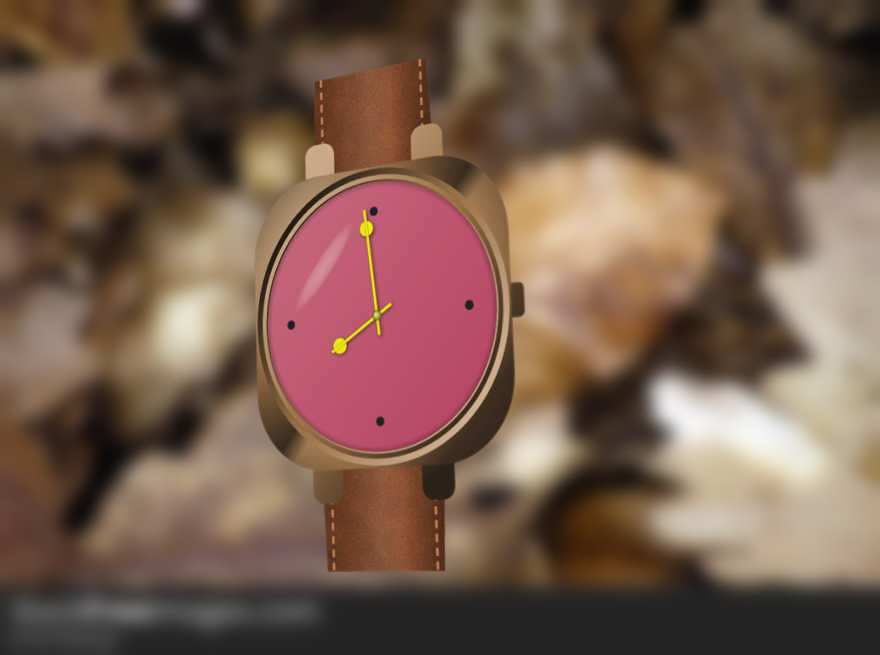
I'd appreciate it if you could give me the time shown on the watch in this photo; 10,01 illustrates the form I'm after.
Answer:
7,59
